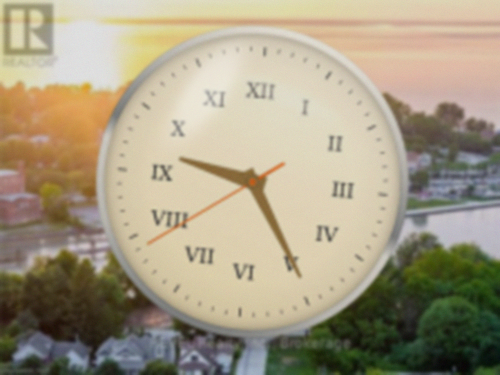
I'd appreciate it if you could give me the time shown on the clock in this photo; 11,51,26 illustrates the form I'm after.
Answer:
9,24,39
